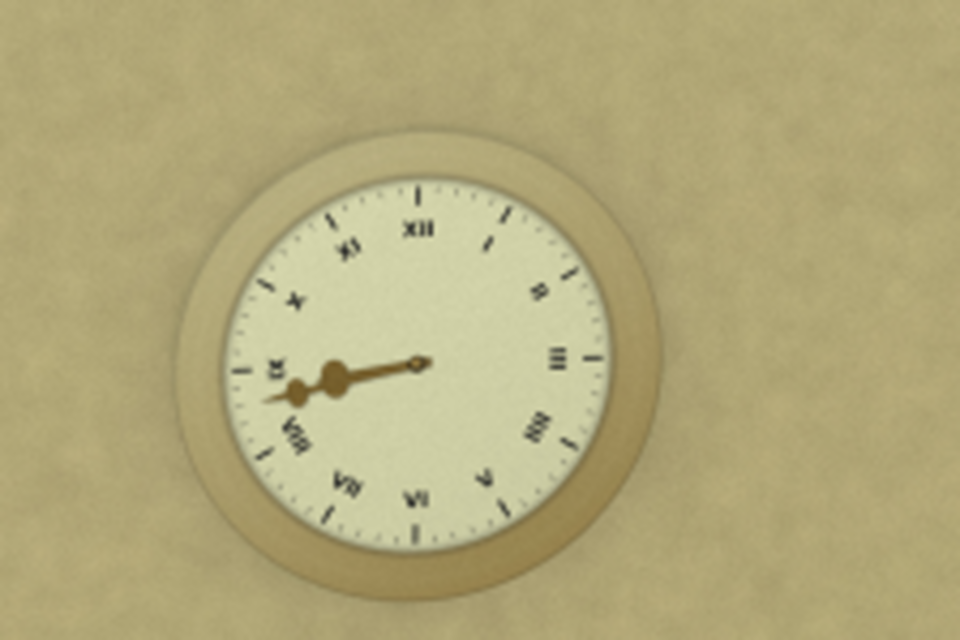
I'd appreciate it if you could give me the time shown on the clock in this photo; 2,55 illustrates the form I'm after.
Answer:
8,43
